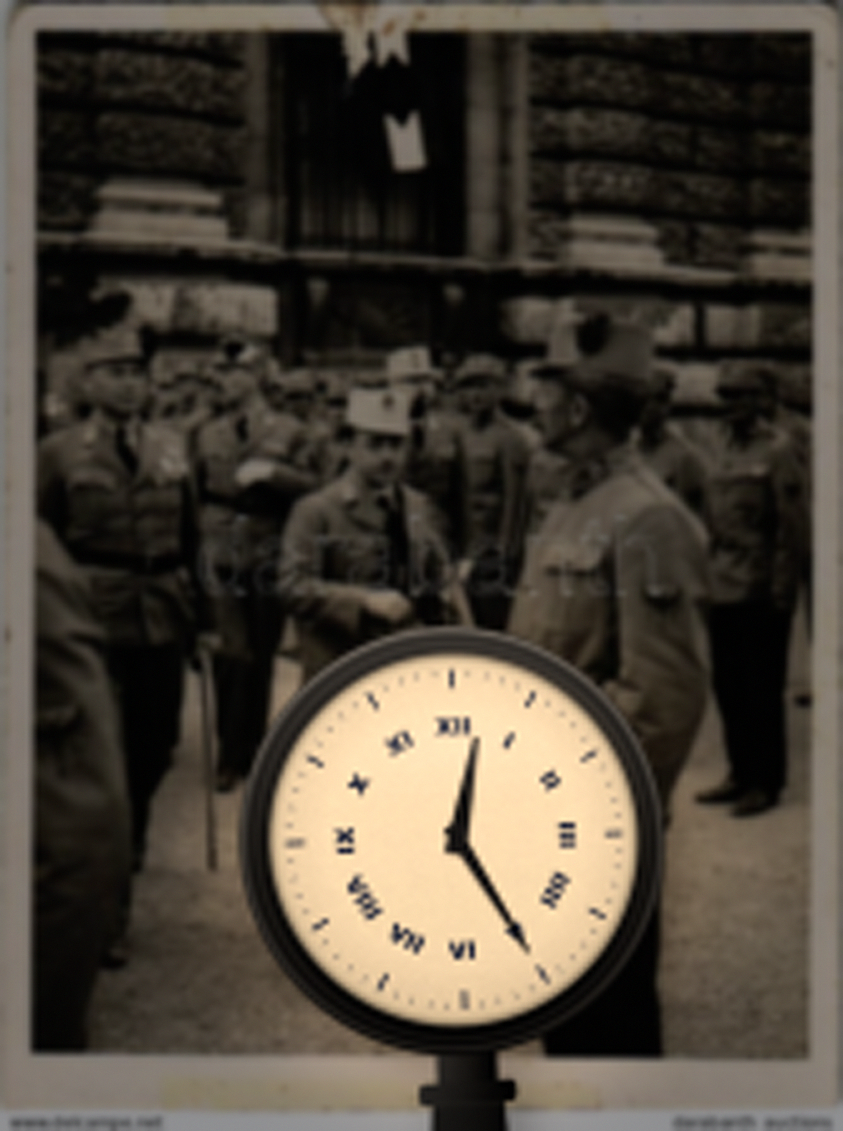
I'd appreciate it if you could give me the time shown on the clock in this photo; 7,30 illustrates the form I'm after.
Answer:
12,25
